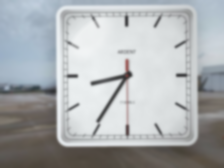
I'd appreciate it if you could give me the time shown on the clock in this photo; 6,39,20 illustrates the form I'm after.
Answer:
8,35,30
